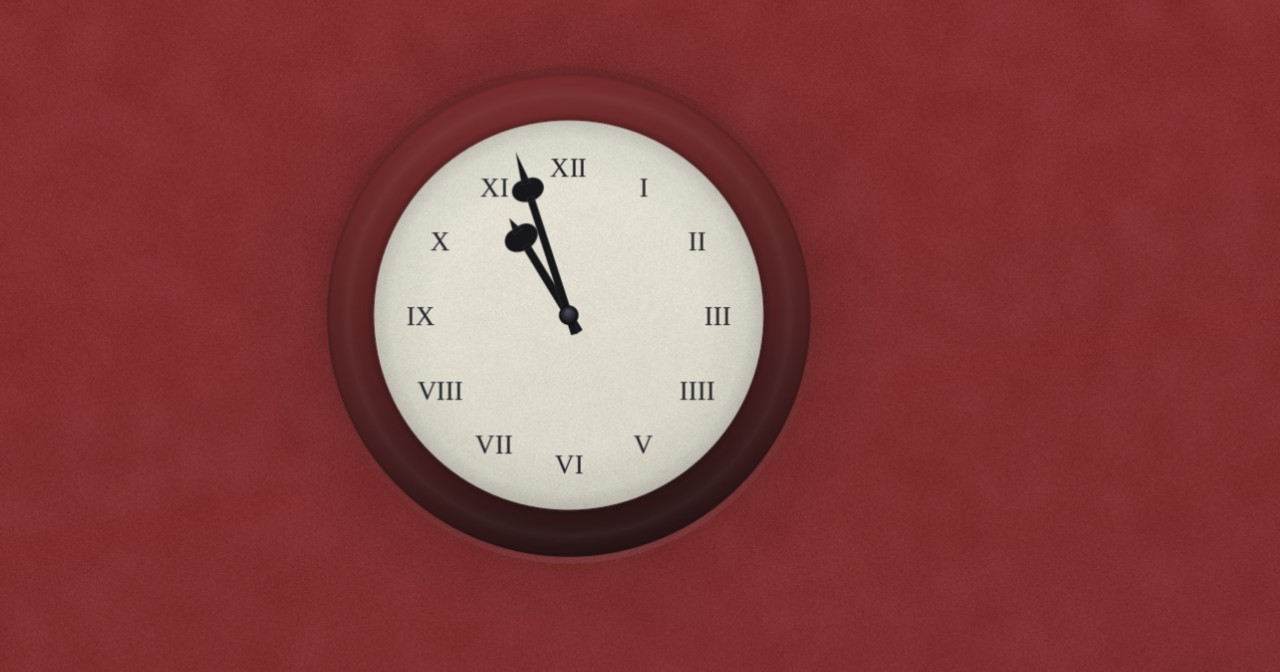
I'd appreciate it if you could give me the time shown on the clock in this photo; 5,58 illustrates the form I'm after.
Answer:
10,57
